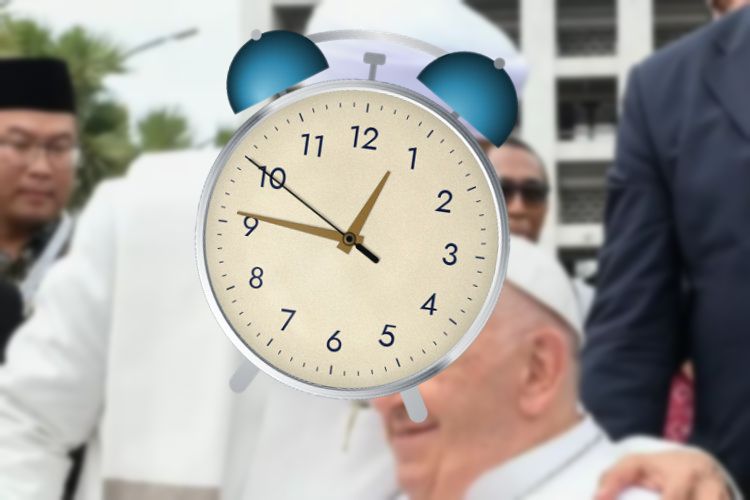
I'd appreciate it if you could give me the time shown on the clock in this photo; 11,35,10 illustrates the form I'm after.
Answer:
12,45,50
